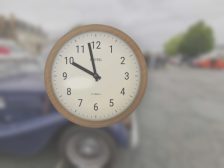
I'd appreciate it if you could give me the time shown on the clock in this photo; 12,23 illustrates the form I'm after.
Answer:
9,58
